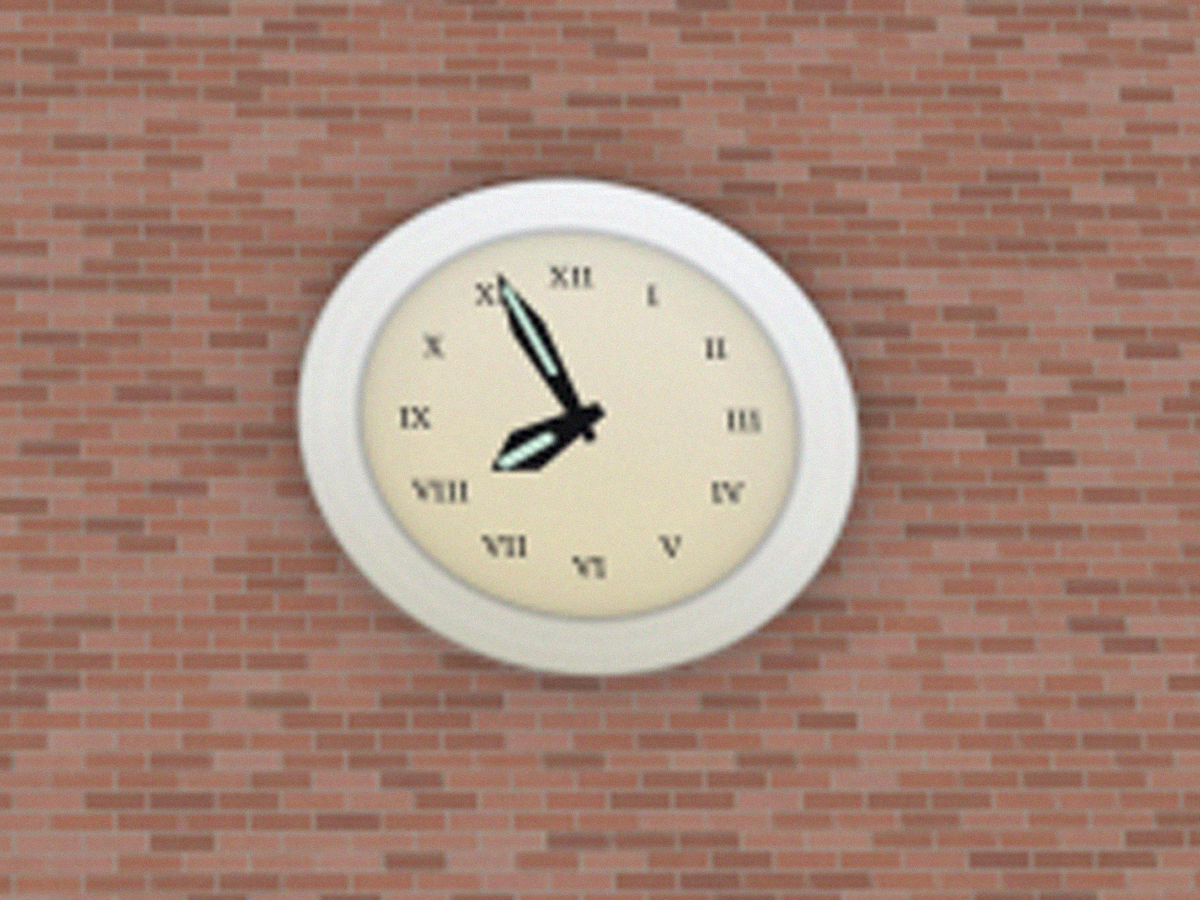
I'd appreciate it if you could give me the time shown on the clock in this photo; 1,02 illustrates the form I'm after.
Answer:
7,56
